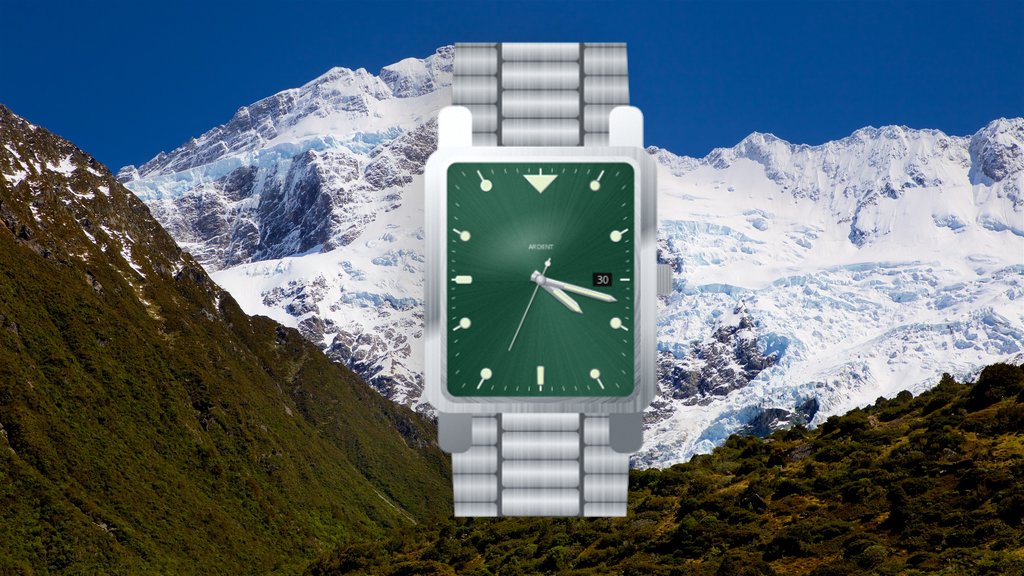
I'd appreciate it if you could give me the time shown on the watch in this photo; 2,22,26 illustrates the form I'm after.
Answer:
4,17,34
